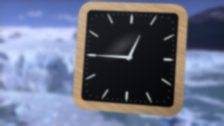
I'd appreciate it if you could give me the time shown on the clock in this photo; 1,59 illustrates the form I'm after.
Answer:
12,45
